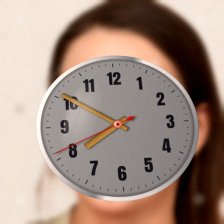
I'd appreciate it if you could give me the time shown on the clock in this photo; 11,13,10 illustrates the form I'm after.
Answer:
7,50,41
